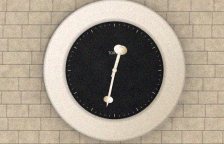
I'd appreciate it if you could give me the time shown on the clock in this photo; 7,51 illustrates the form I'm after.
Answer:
12,32
